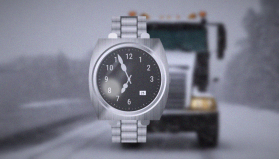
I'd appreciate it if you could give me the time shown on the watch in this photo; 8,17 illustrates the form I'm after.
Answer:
6,56
